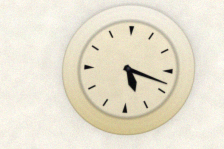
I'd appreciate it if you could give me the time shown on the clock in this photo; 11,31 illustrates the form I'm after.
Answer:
5,18
